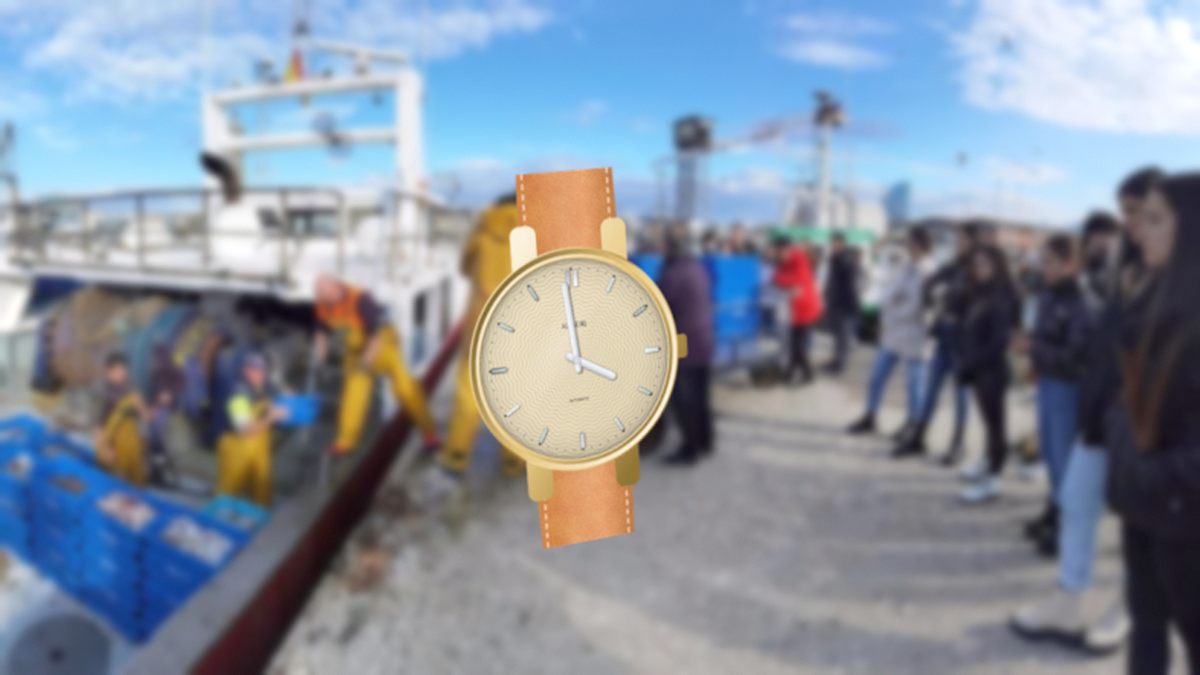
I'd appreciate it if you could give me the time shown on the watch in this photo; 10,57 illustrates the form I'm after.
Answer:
3,59
